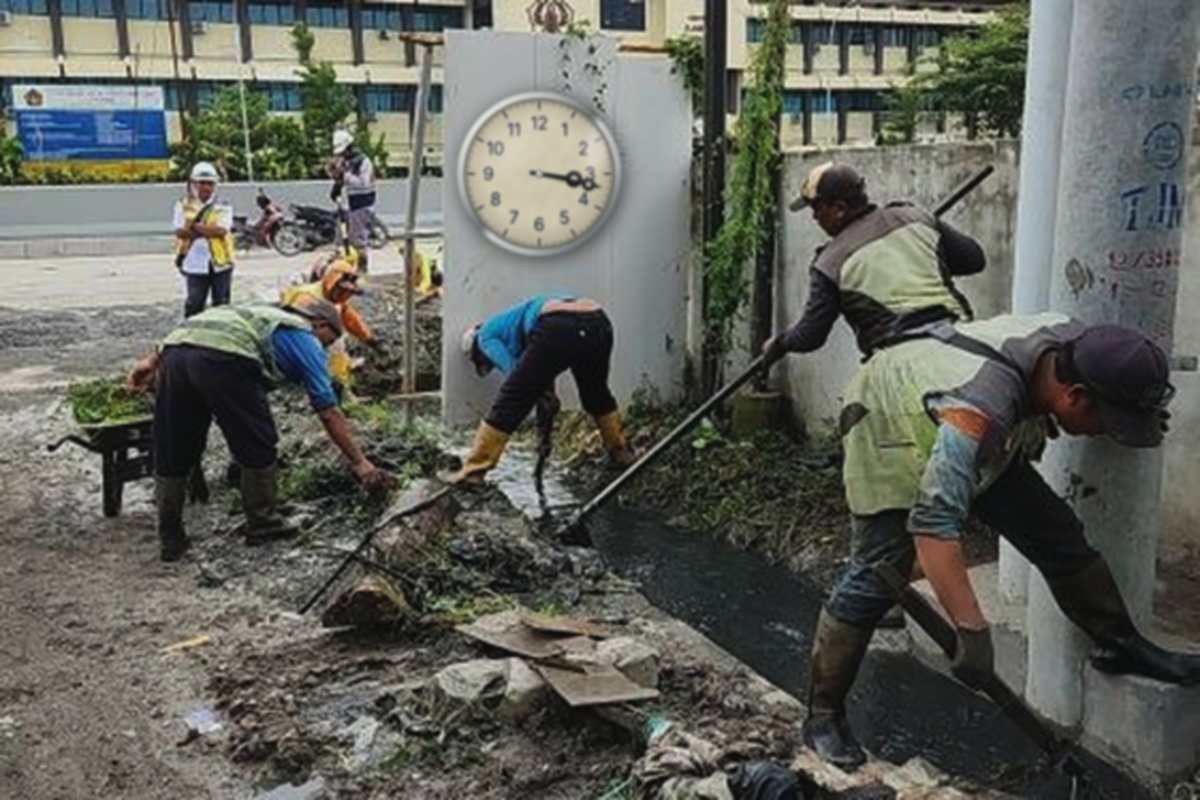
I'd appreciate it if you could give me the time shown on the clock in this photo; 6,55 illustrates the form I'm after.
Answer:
3,17
